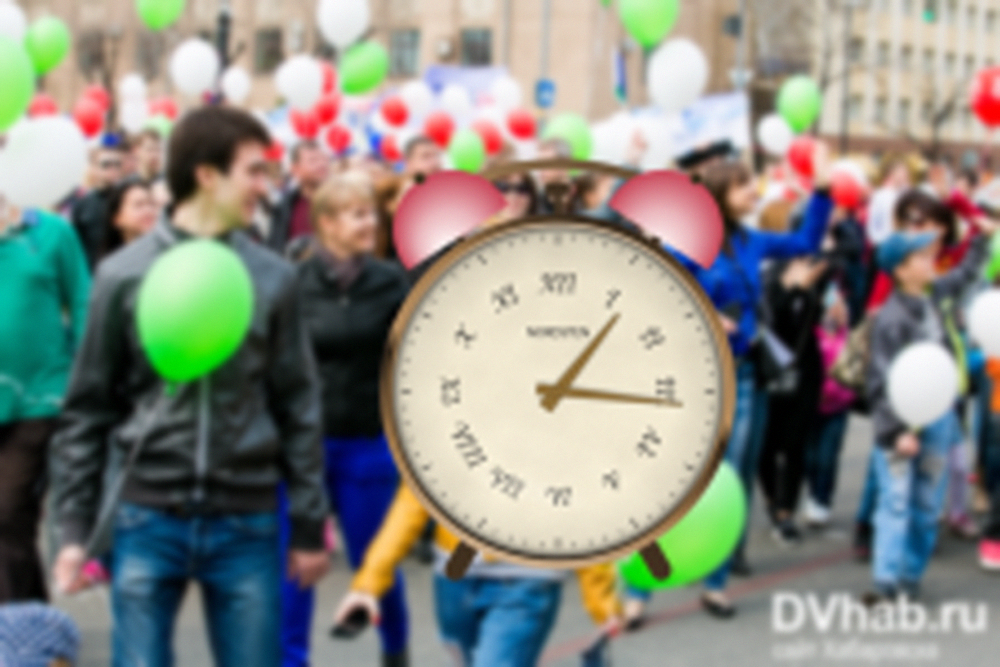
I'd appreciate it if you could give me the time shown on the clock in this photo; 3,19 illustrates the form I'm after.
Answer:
1,16
